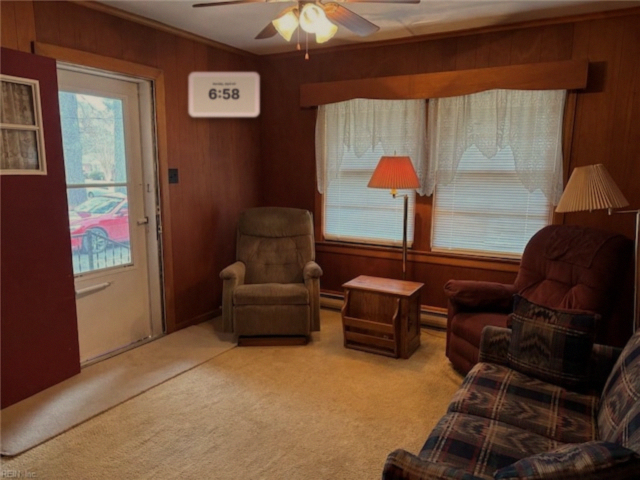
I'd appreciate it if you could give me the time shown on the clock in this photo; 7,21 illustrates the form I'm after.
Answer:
6,58
